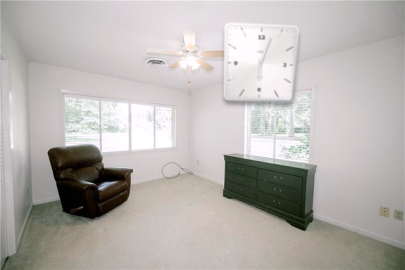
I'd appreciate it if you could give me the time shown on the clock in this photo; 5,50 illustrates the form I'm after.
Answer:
6,03
